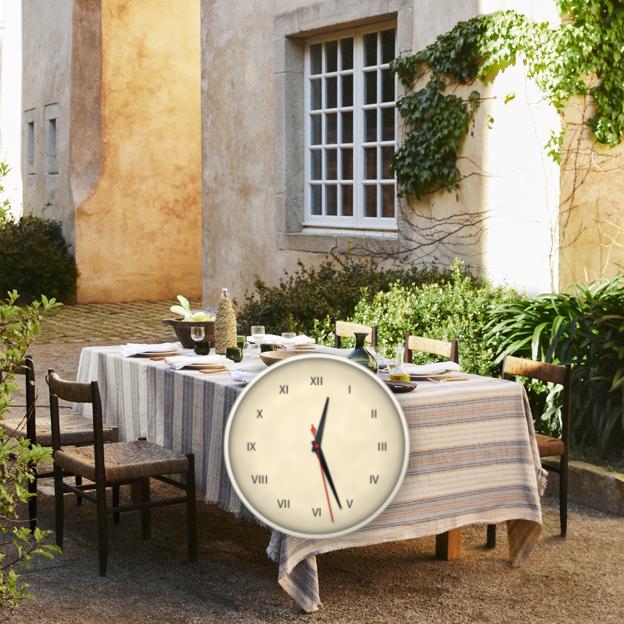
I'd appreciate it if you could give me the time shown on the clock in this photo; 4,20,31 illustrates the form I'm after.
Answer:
12,26,28
